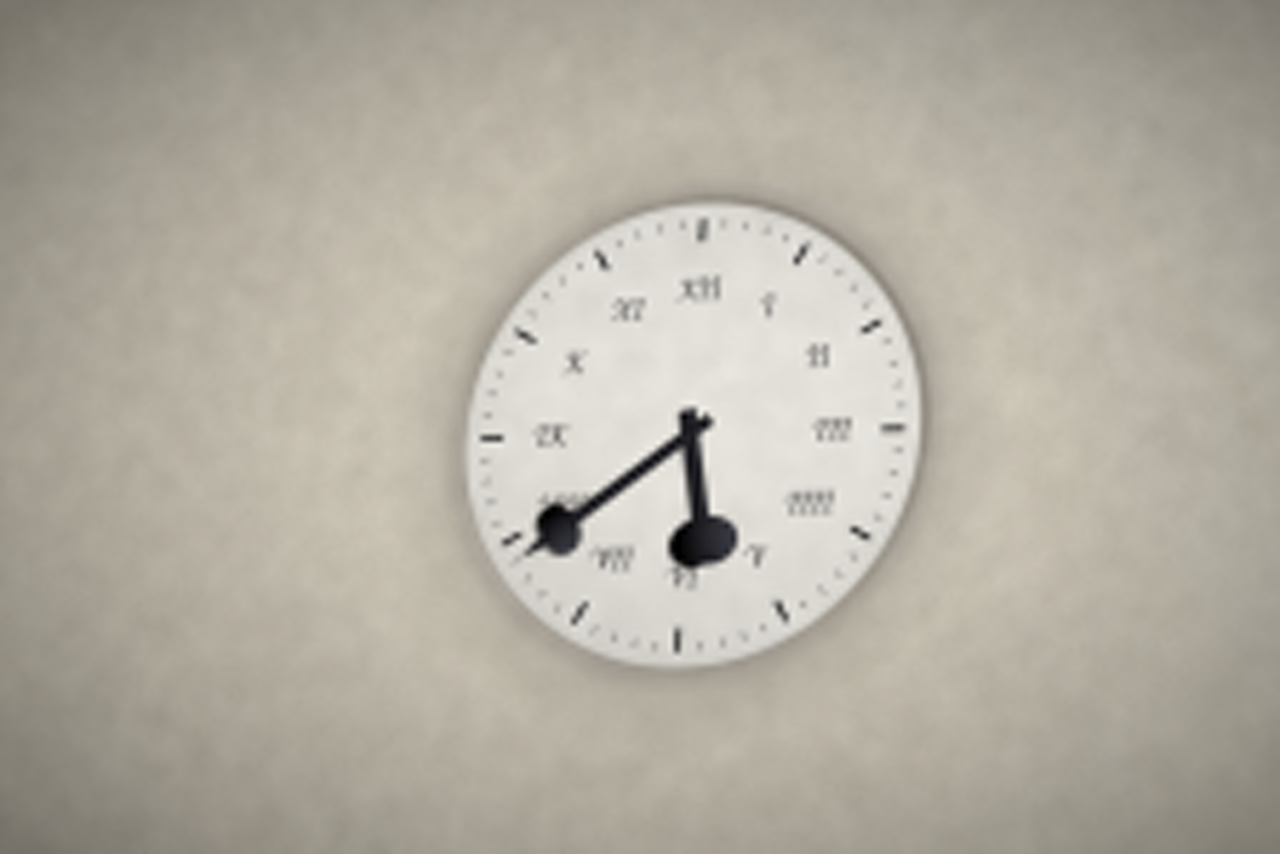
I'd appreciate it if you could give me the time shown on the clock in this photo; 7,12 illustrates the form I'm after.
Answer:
5,39
